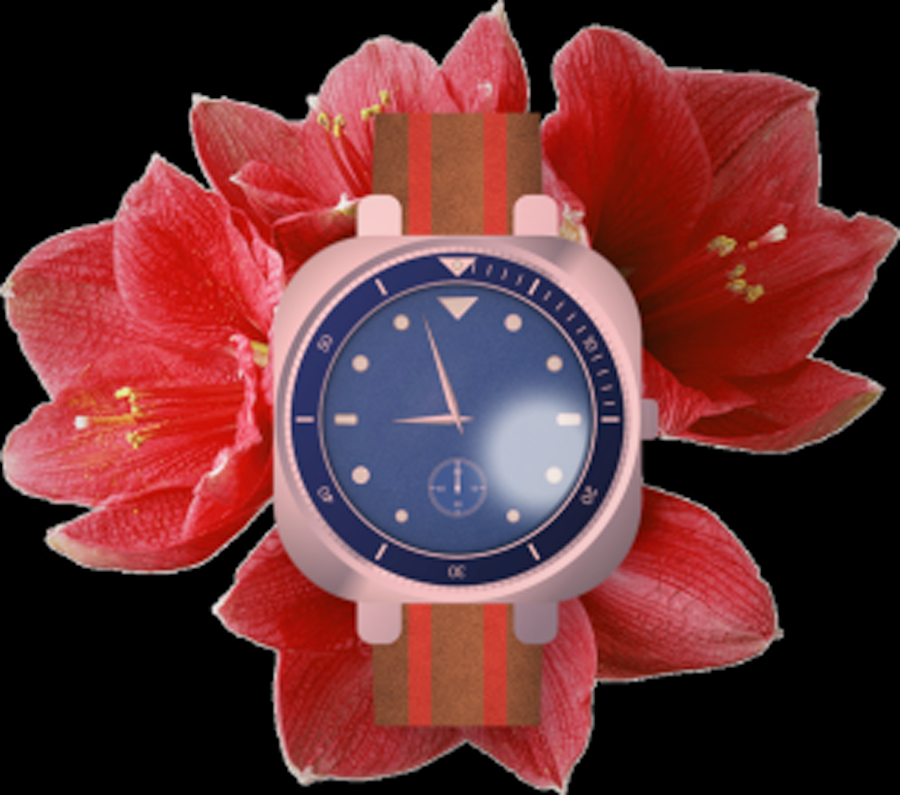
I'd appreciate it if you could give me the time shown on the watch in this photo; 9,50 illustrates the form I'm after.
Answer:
8,57
